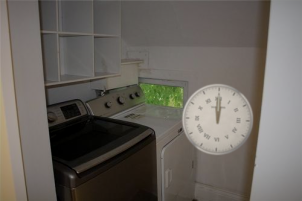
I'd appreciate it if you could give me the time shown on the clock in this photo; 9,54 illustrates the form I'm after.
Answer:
12,00
